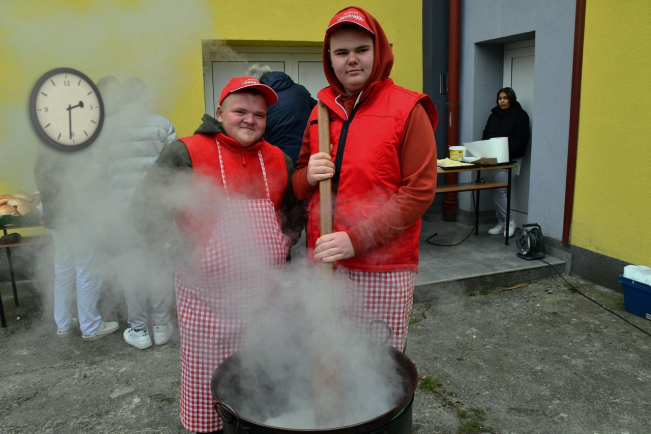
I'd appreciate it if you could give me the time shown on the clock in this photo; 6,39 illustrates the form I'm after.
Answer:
2,31
